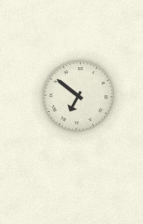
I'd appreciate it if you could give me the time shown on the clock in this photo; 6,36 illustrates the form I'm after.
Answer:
6,51
